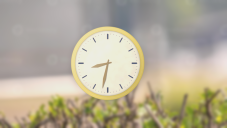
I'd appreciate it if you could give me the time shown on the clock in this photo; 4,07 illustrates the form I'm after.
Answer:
8,32
